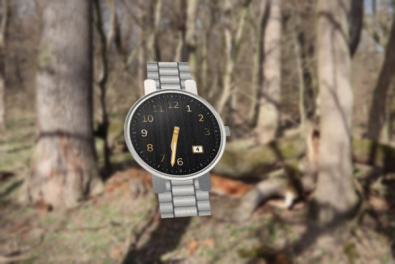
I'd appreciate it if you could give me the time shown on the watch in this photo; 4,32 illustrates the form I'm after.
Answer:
6,32
